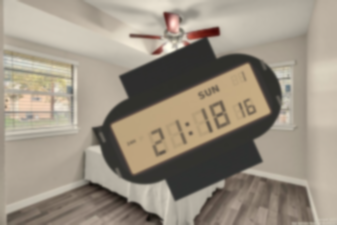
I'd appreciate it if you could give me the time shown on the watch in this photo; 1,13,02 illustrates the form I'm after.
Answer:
21,18,16
